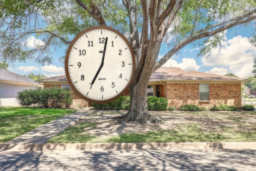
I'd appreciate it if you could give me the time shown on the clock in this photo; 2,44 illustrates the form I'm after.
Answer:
7,02
